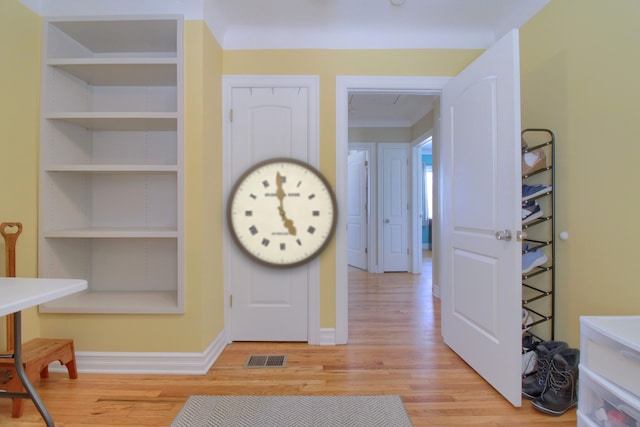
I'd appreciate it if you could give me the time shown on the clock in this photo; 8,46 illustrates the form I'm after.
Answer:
4,59
